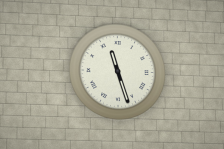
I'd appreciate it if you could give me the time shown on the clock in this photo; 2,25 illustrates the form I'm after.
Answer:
11,27
